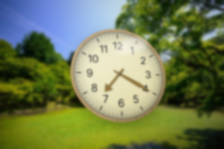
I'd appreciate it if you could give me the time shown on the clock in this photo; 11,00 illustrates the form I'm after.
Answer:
7,20
